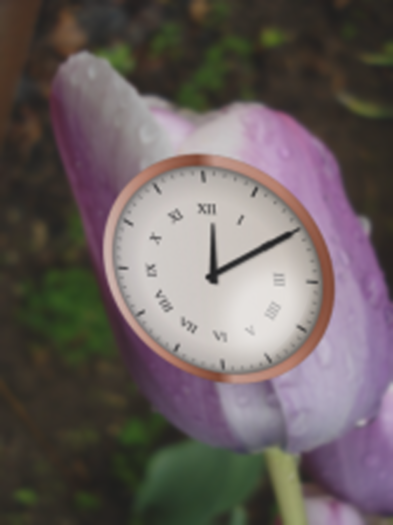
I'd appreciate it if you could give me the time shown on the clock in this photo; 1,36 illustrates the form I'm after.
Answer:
12,10
